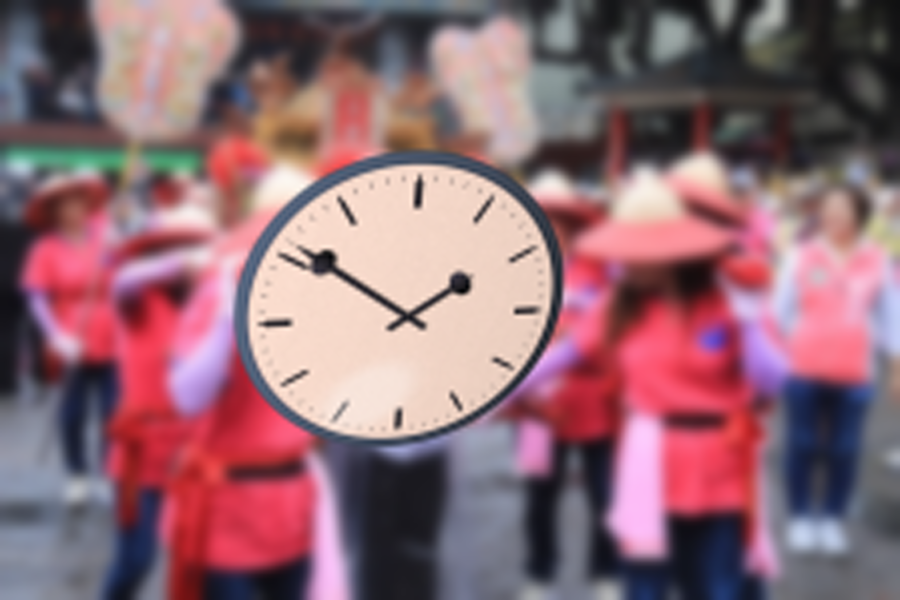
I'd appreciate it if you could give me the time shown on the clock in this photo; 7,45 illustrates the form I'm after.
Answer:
1,51
